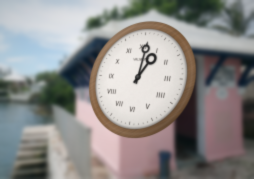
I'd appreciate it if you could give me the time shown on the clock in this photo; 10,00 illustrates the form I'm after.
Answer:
1,01
